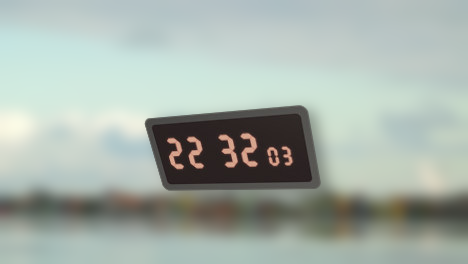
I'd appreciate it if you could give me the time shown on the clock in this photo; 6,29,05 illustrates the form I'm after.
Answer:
22,32,03
